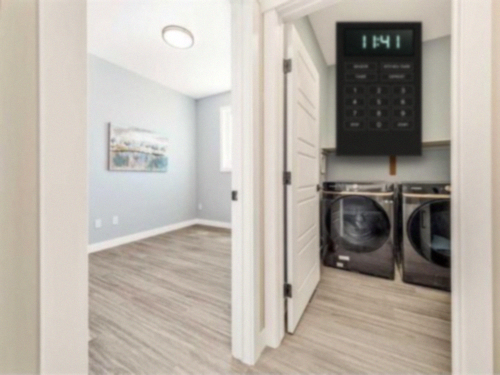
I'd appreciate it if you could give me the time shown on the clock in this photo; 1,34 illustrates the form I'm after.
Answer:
11,41
